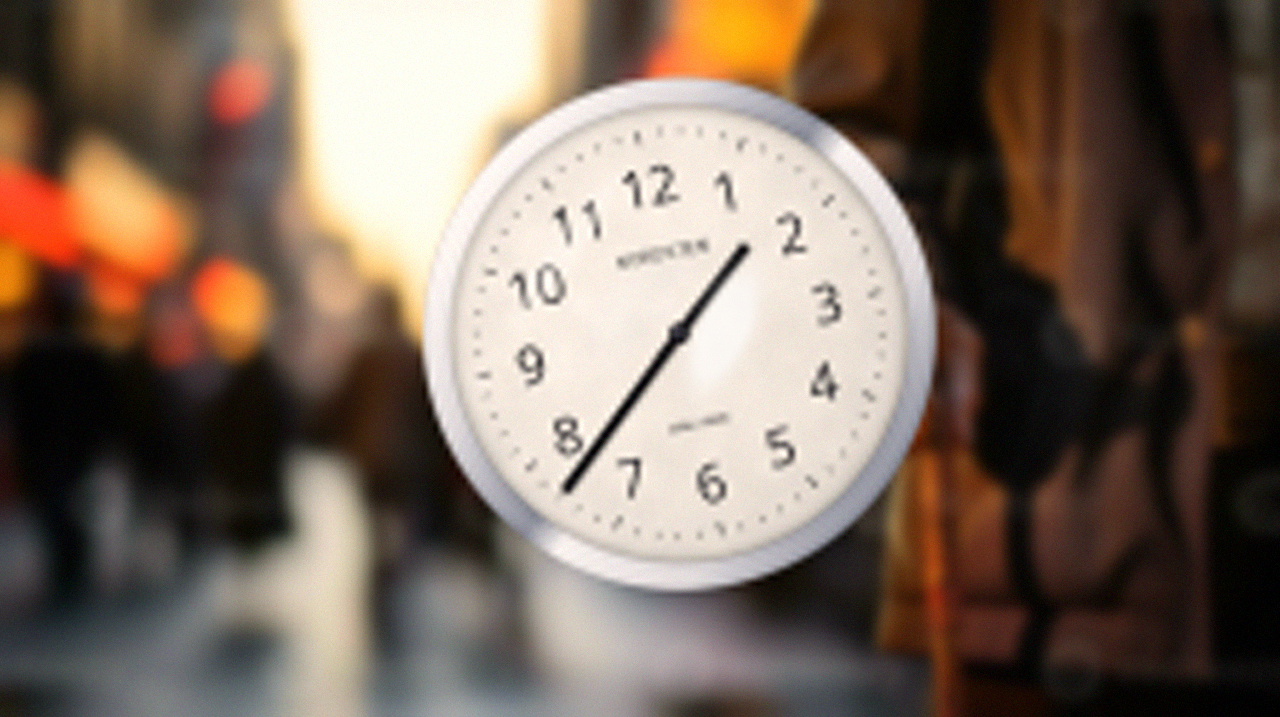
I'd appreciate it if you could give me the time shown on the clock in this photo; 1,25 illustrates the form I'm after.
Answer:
1,38
